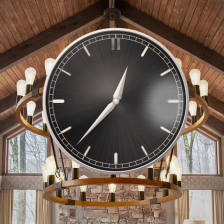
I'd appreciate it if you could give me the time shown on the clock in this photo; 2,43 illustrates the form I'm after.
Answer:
12,37
